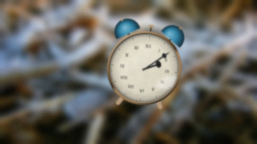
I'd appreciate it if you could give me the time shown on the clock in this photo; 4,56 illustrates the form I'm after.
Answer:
2,08
